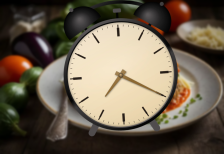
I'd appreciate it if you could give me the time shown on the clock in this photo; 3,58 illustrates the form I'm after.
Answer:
7,20
